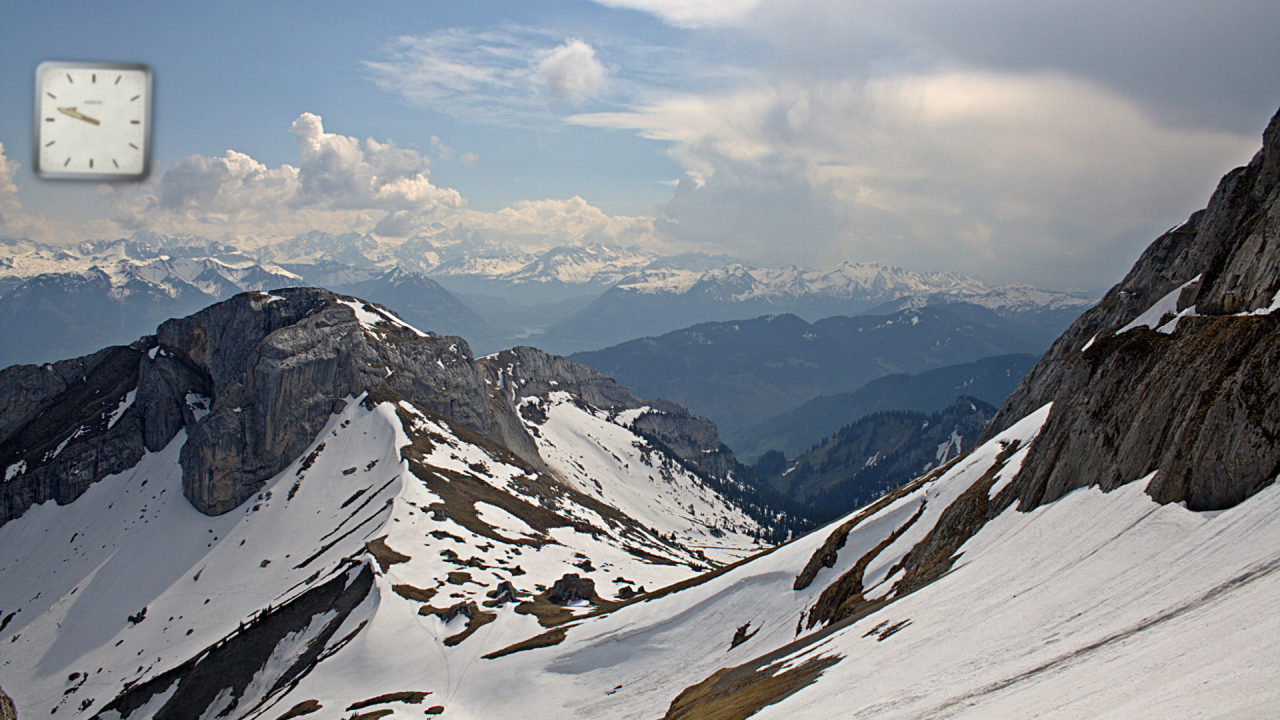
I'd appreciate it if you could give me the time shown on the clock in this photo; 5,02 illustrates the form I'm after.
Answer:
9,48
